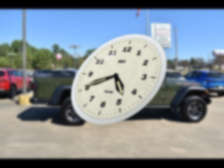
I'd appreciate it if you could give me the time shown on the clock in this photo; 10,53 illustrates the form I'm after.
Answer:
4,41
